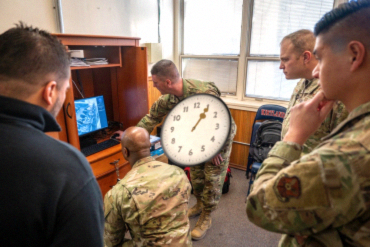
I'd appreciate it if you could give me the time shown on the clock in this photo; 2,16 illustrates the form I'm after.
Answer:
1,05
